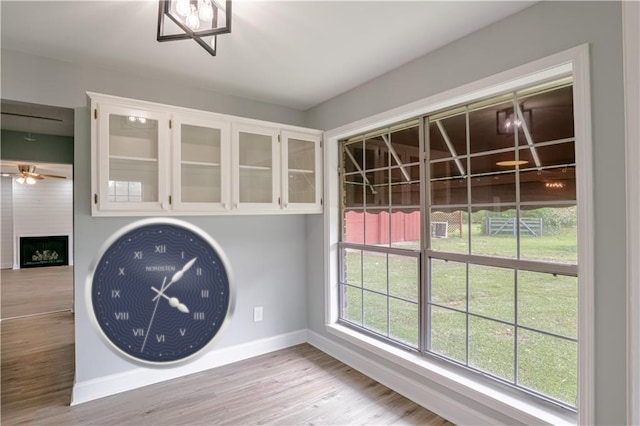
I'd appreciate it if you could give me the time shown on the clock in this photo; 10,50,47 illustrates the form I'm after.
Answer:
4,07,33
